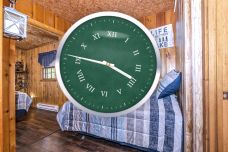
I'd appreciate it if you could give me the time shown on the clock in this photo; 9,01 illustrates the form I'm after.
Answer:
3,46
